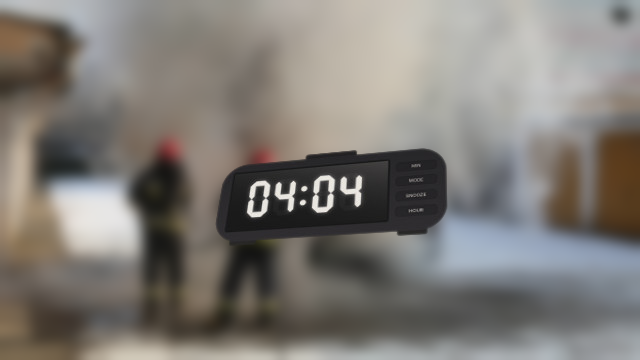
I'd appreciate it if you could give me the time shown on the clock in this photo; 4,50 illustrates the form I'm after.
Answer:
4,04
